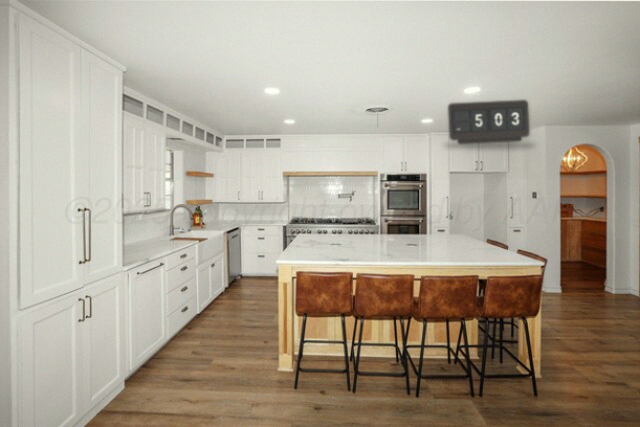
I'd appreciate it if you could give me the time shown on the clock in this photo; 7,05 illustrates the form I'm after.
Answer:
5,03
